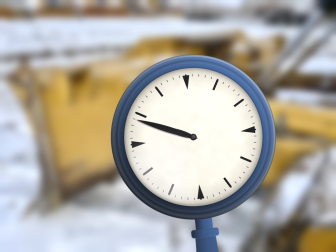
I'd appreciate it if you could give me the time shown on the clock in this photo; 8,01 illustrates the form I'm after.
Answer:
9,49
